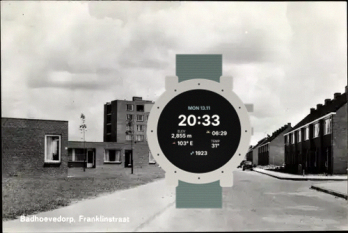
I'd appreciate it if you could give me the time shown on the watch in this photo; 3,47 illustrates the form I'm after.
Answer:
20,33
